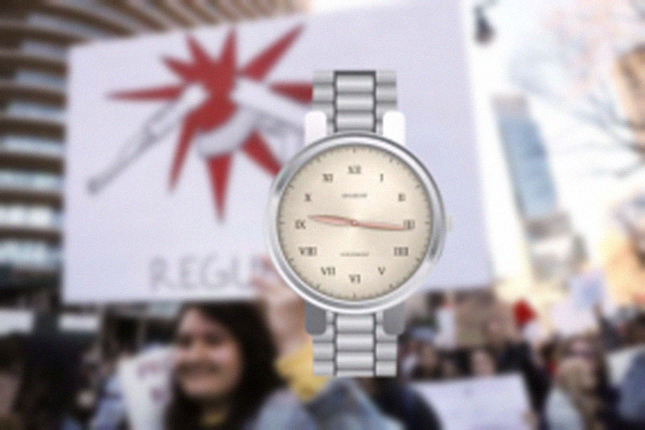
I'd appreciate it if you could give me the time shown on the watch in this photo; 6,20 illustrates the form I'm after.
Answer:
9,16
